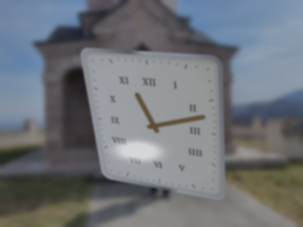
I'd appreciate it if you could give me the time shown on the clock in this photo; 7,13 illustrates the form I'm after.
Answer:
11,12
